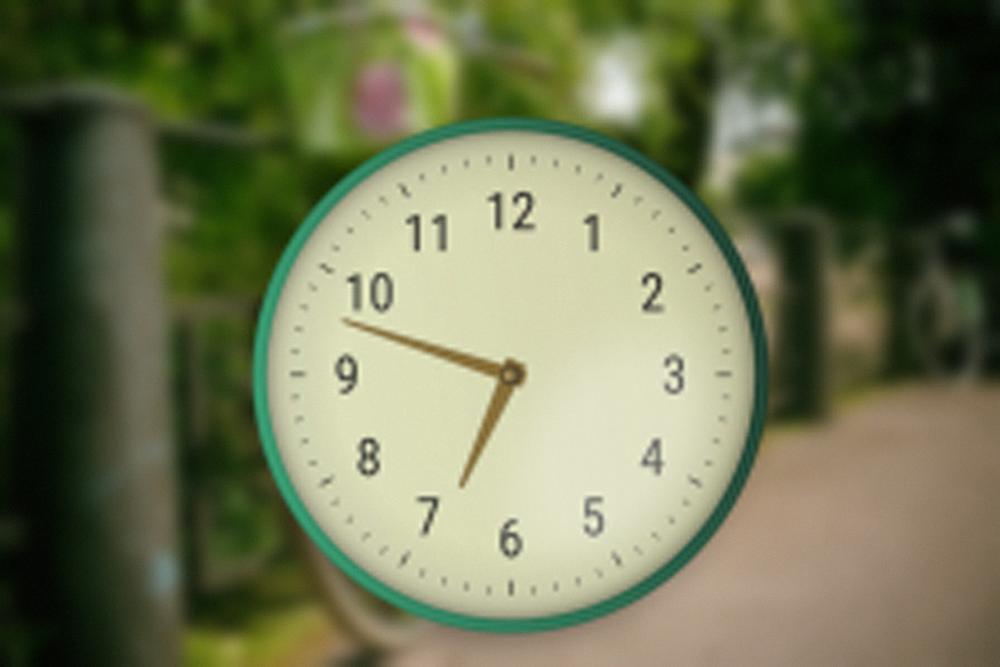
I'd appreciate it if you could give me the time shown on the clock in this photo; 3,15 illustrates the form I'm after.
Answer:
6,48
